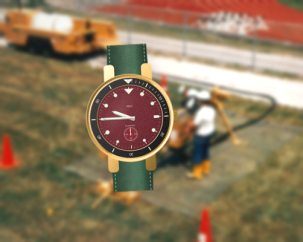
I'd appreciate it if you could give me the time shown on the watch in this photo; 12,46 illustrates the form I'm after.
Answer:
9,45
